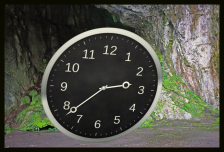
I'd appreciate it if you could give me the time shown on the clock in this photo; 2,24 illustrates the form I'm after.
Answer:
2,38
